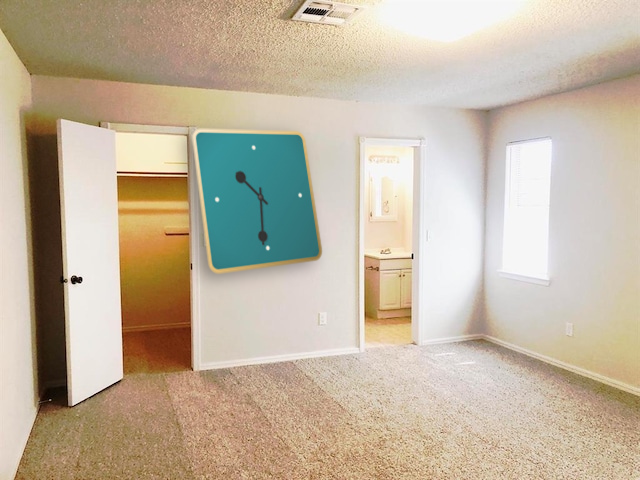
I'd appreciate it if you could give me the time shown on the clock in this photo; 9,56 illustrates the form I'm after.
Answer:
10,31
